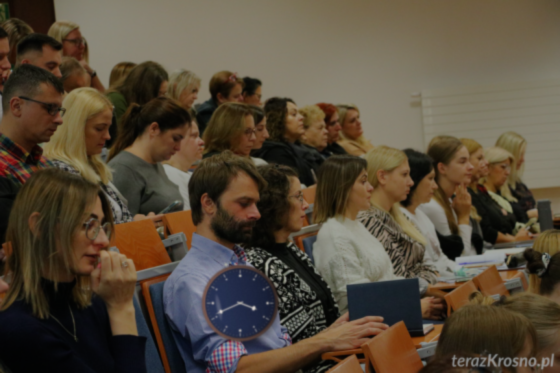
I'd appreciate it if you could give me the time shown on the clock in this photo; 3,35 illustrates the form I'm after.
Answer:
3,41
